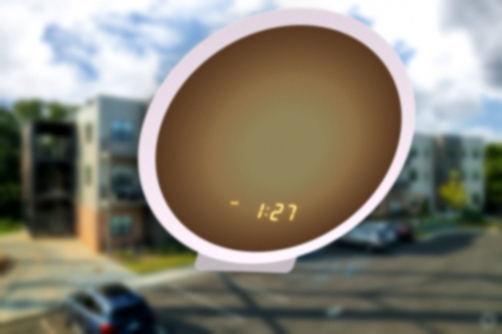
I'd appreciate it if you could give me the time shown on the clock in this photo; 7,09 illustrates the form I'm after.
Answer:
1,27
